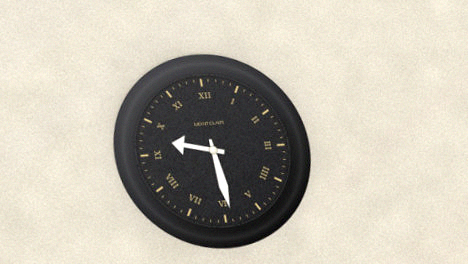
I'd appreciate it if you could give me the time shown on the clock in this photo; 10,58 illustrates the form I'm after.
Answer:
9,29
